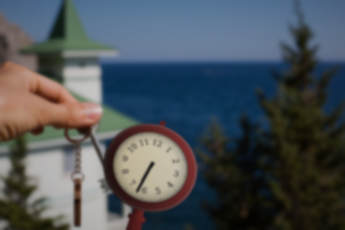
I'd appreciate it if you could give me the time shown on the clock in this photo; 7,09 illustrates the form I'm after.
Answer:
6,32
